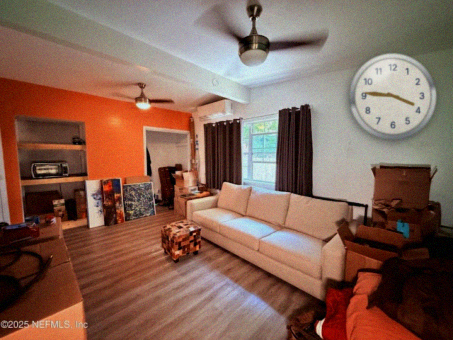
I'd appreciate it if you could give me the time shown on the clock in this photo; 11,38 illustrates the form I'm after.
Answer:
3,46
